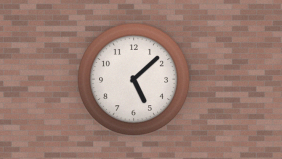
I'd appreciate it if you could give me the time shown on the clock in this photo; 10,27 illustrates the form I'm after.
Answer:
5,08
